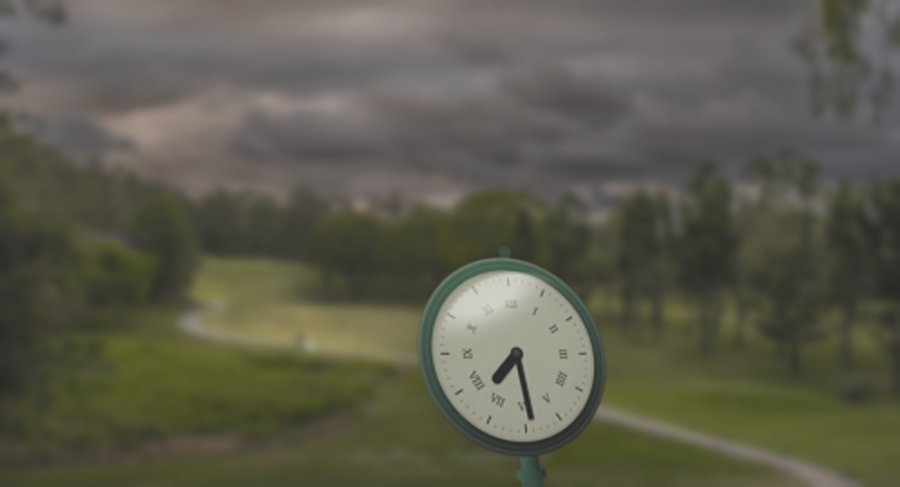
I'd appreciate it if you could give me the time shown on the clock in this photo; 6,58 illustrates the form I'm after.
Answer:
7,29
